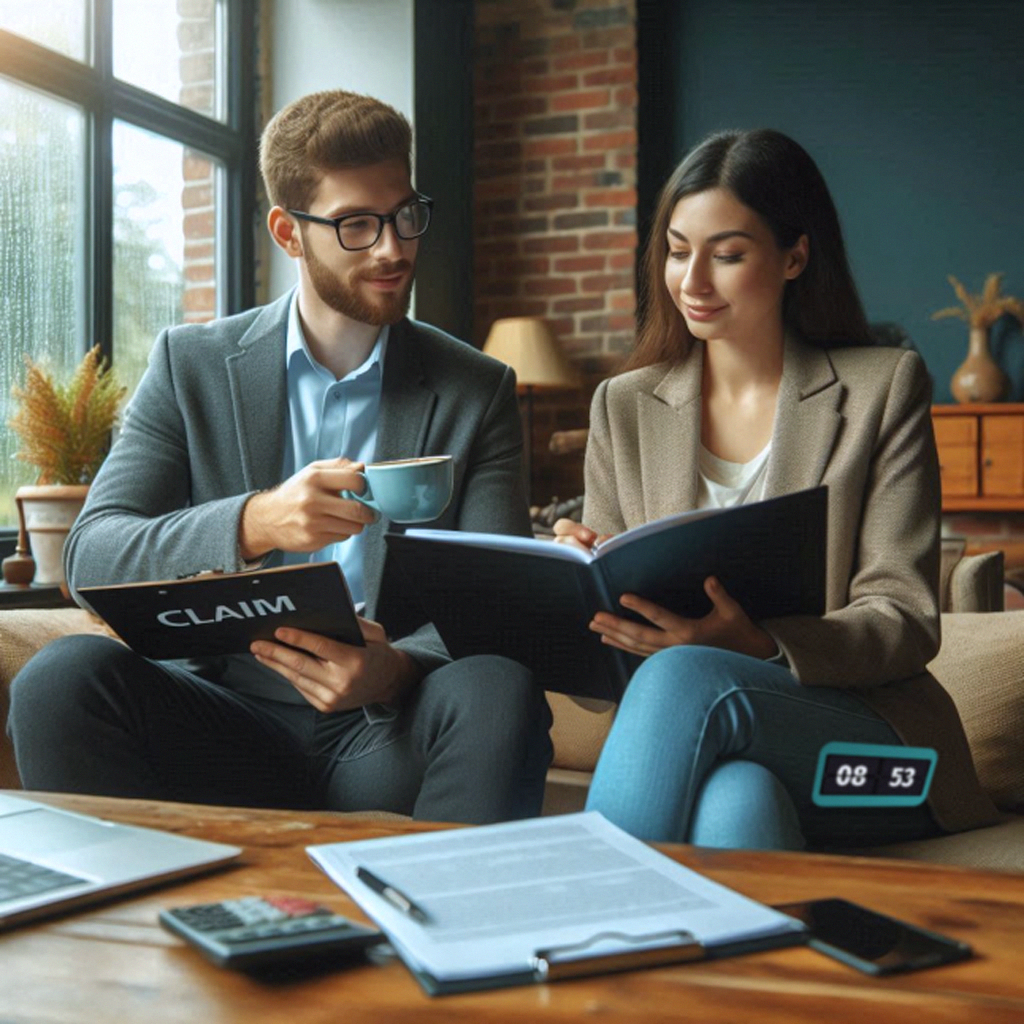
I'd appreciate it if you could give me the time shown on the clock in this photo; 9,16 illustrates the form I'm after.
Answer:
8,53
